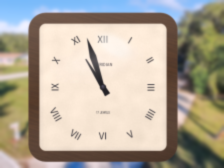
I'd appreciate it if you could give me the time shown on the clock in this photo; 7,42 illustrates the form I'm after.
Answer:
10,57
